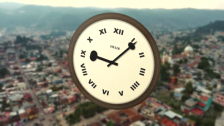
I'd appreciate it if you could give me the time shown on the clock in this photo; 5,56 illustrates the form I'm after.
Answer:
9,06
